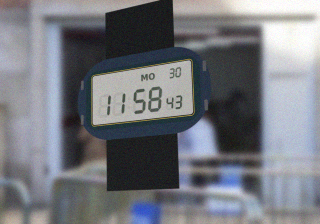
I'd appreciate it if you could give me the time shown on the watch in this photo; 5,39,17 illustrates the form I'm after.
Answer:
11,58,43
